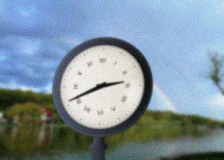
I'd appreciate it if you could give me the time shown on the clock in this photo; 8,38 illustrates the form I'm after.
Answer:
2,41
